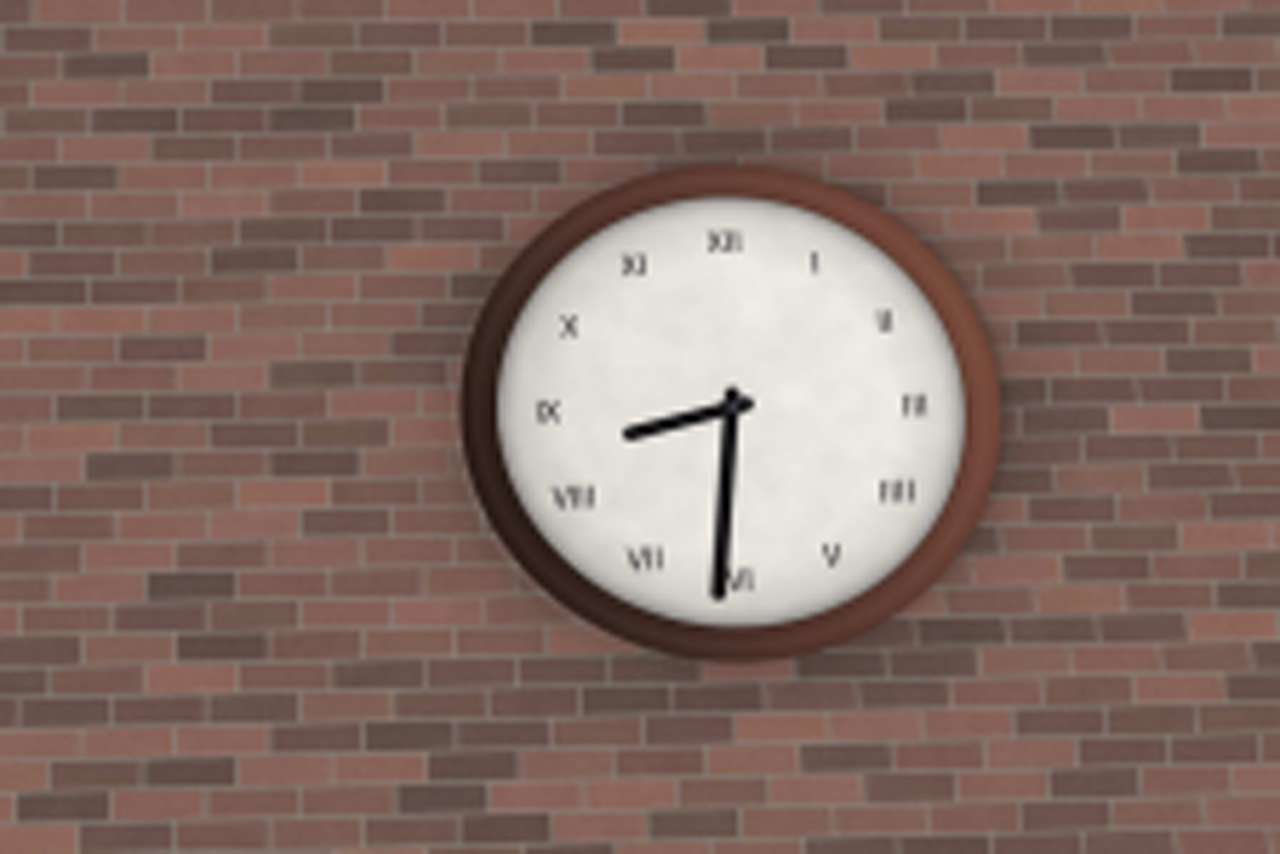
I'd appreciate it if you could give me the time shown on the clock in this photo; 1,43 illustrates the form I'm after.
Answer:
8,31
